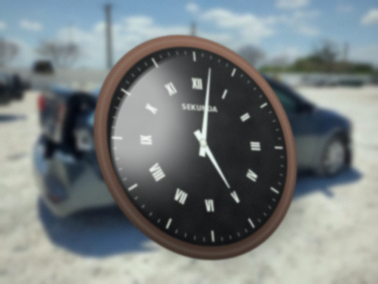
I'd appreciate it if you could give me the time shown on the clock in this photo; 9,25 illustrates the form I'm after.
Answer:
5,02
